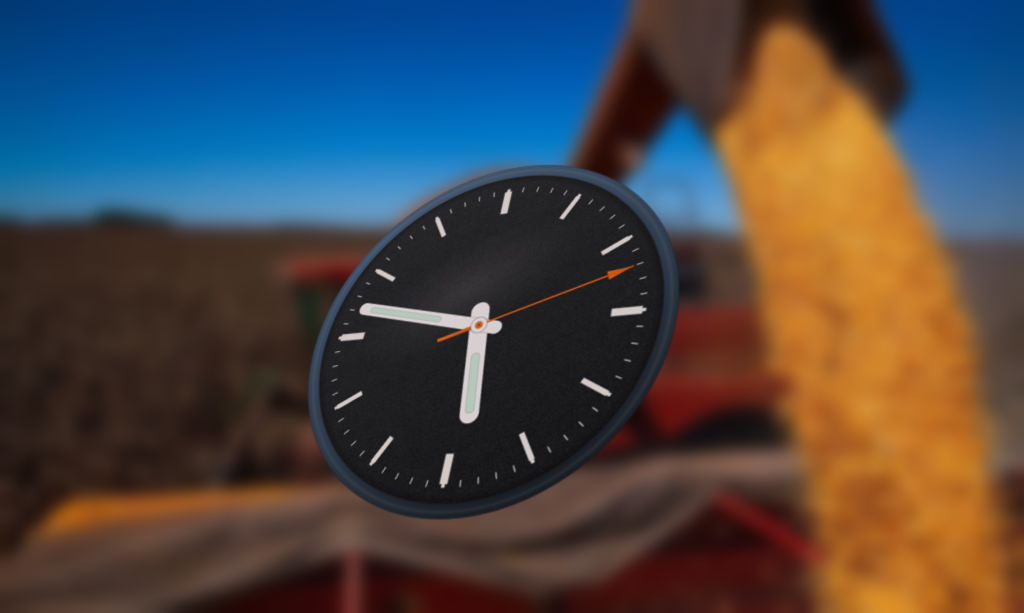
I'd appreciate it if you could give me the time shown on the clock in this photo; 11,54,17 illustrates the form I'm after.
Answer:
5,47,12
